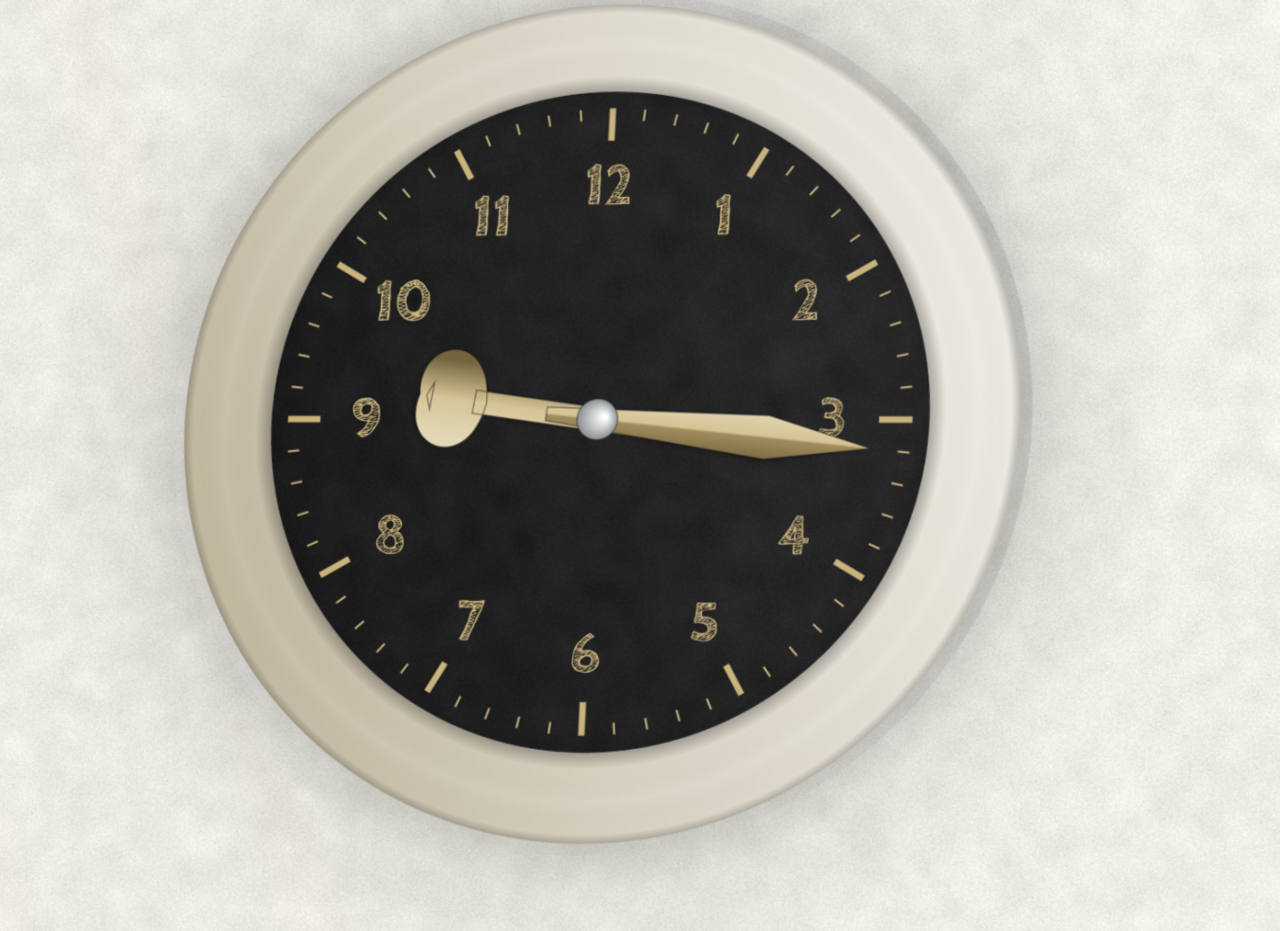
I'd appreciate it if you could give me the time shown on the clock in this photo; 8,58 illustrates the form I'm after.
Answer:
9,16
